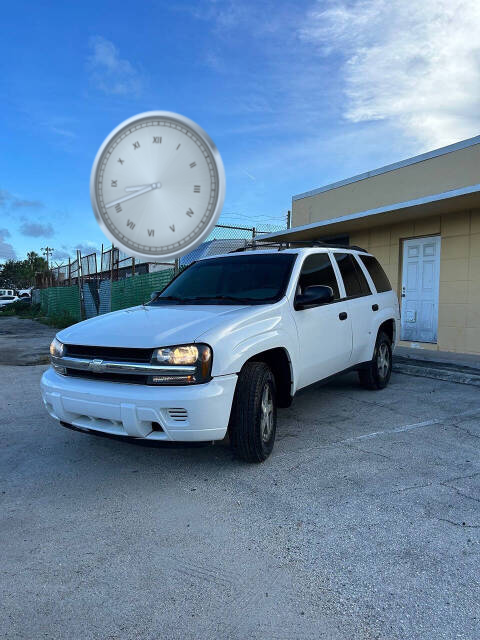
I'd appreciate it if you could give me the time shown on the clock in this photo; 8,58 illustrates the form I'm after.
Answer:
8,41
